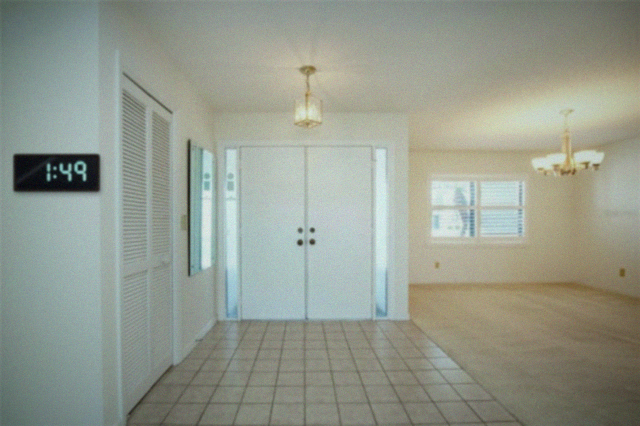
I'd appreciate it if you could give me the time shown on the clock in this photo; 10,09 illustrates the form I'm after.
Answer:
1,49
